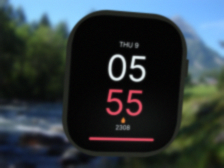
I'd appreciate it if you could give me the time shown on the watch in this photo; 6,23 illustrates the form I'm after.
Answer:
5,55
